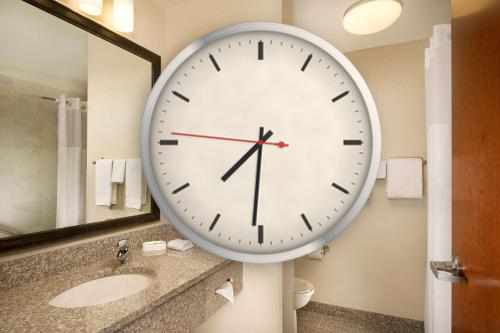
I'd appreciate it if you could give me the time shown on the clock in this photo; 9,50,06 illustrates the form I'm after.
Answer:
7,30,46
